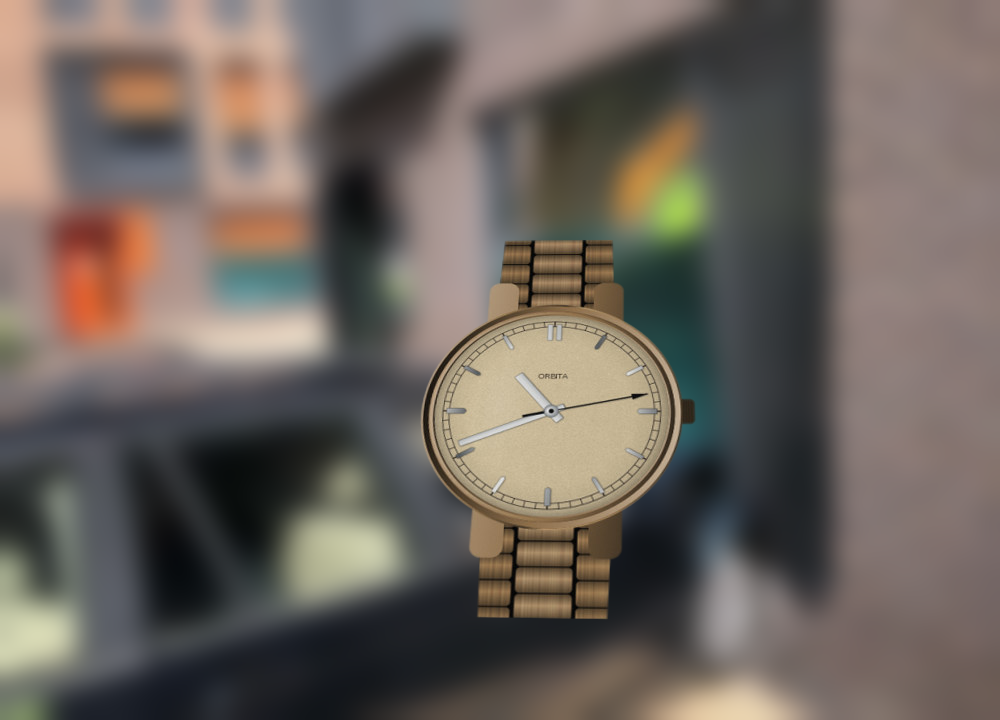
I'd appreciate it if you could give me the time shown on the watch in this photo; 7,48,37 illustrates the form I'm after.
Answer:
10,41,13
